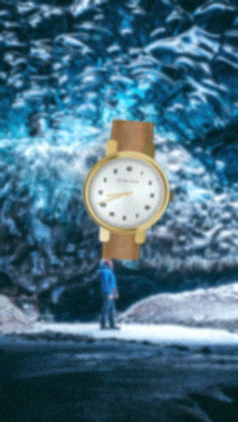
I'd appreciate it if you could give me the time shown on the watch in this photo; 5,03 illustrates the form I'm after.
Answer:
8,41
